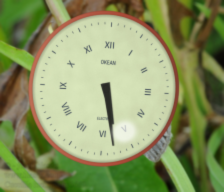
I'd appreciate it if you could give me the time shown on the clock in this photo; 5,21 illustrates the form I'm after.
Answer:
5,28
